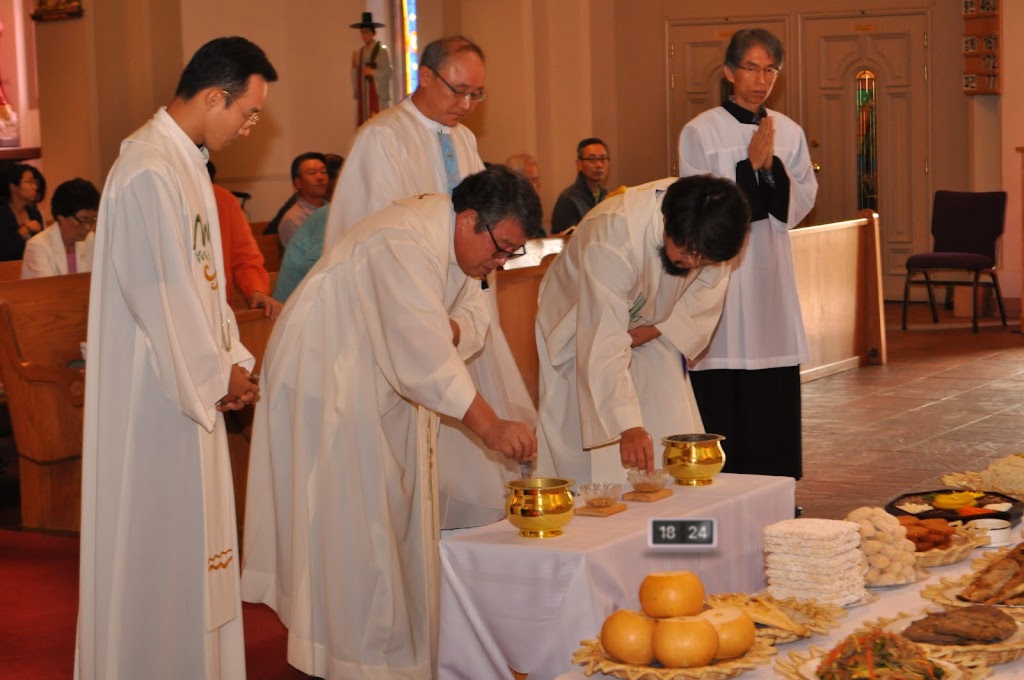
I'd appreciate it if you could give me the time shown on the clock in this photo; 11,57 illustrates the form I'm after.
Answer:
18,24
